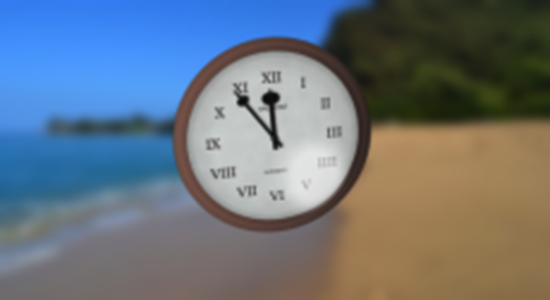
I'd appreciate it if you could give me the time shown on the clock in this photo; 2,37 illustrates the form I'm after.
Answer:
11,54
